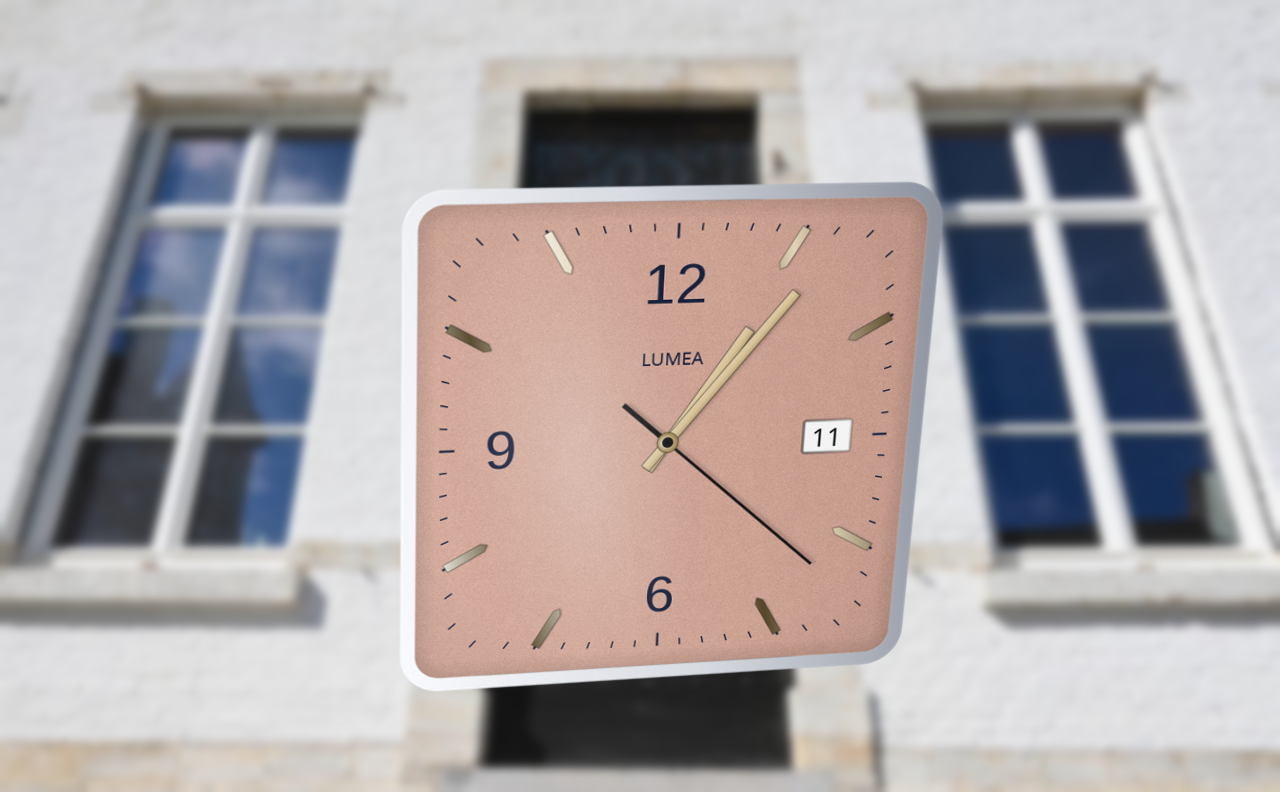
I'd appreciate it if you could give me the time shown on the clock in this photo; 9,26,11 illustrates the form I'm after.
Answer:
1,06,22
